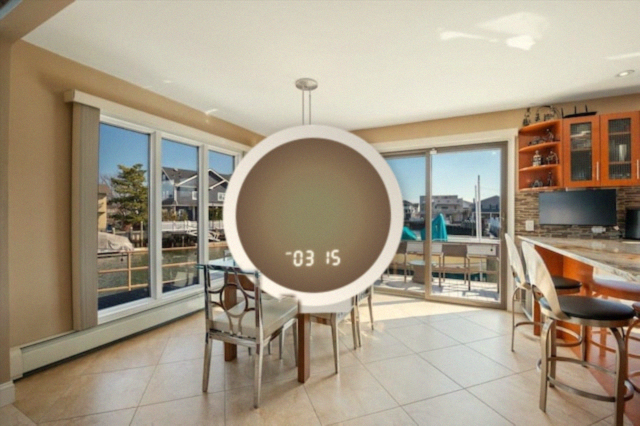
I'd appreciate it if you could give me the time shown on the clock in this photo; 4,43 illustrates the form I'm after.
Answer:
3,15
